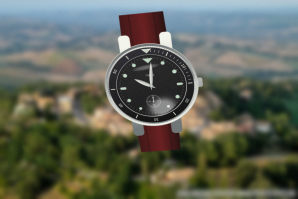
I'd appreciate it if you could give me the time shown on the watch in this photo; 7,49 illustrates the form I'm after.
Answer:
10,01
